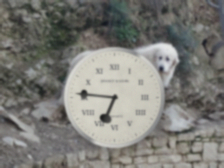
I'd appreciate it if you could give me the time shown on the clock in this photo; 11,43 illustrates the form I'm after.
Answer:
6,46
